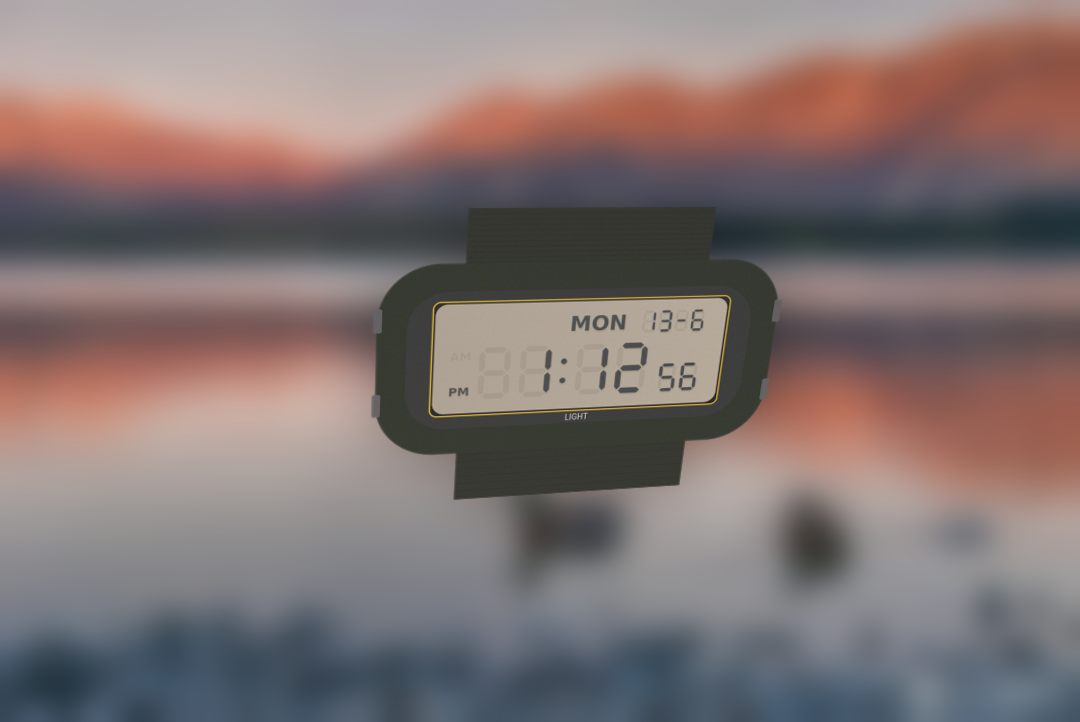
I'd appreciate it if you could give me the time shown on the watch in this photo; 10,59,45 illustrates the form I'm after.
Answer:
1,12,56
